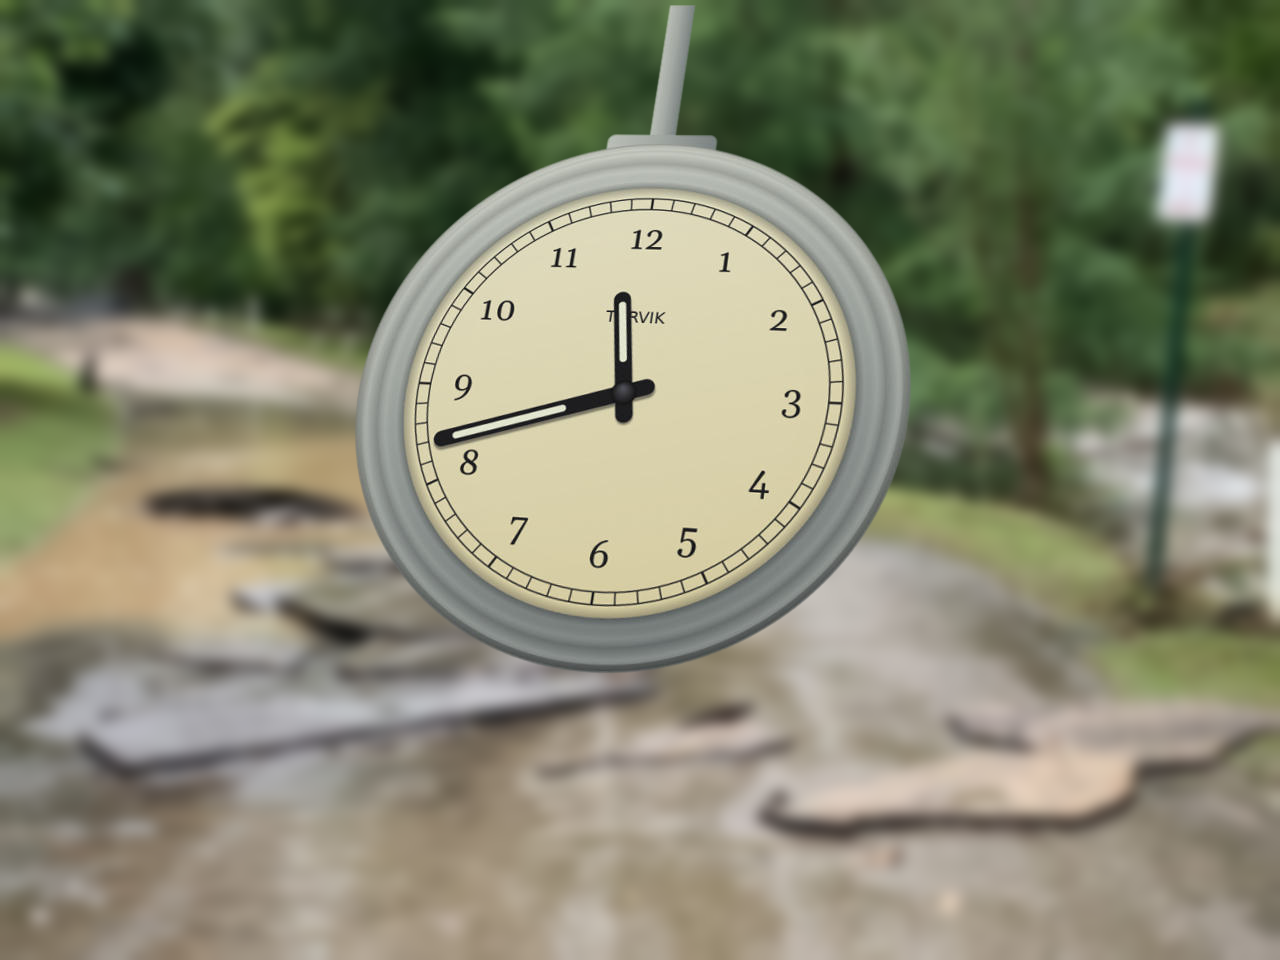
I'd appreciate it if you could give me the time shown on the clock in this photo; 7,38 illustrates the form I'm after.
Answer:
11,42
